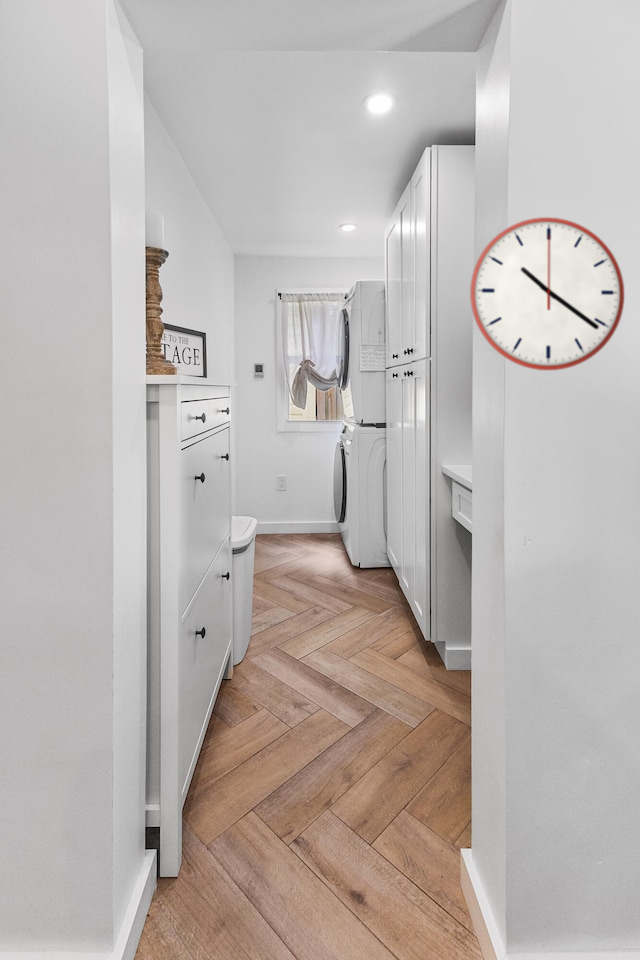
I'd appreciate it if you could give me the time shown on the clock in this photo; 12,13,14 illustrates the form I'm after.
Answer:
10,21,00
